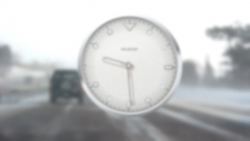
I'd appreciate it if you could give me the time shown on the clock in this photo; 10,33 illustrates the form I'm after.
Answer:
9,29
